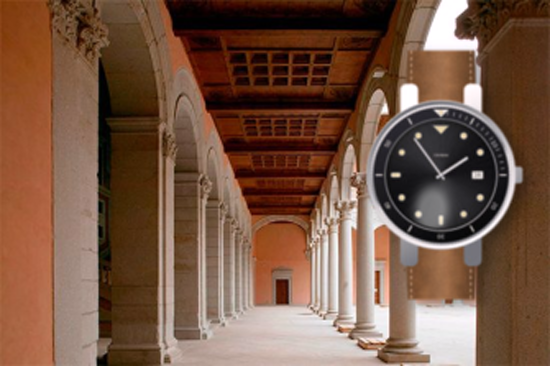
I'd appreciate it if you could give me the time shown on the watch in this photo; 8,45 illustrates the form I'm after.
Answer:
1,54
